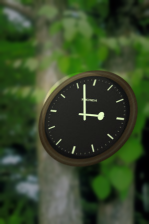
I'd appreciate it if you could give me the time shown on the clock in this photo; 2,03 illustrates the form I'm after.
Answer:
2,57
